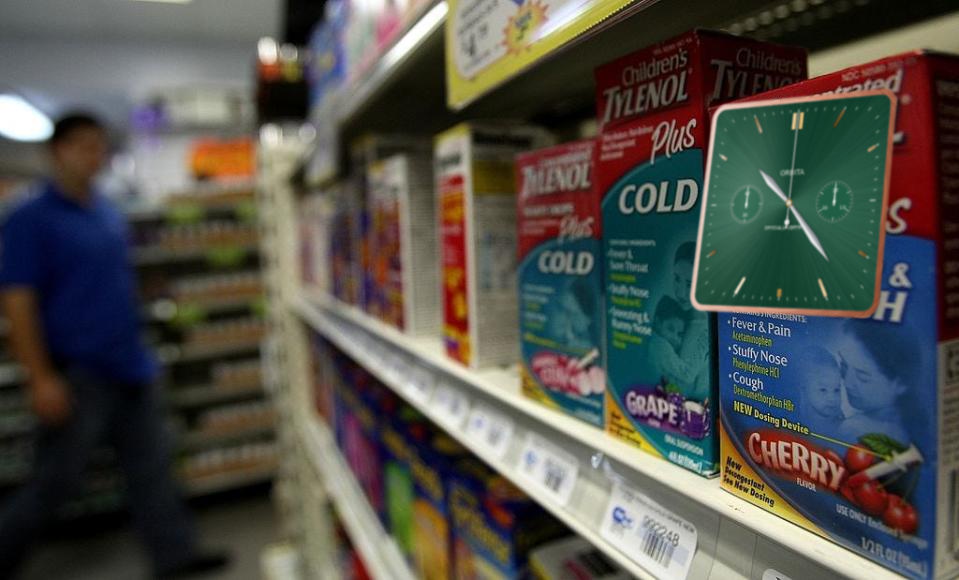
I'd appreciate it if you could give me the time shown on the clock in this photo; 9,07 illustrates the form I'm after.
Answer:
10,23
